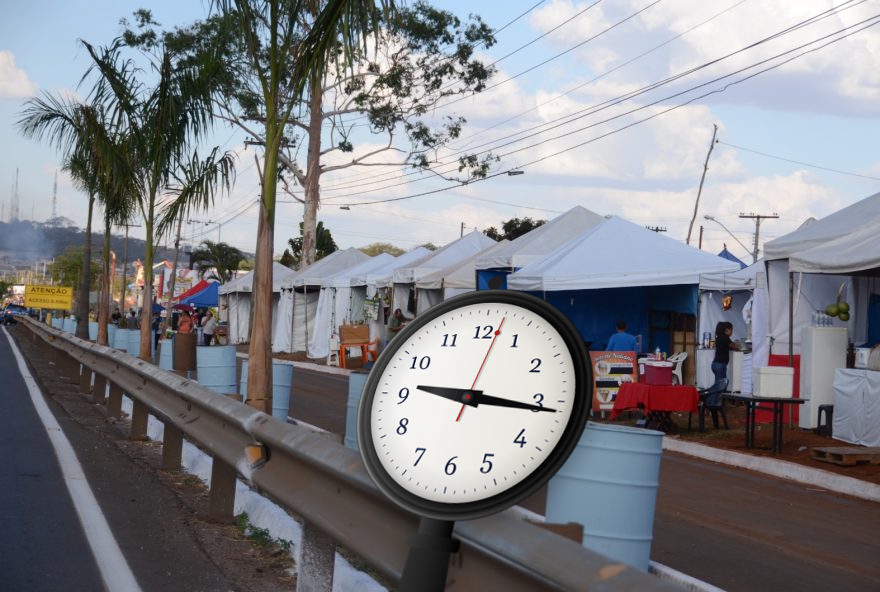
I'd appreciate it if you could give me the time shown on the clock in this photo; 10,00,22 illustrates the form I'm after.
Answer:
9,16,02
